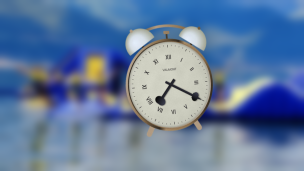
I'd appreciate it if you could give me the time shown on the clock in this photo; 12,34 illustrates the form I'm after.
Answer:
7,20
